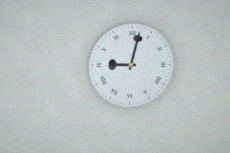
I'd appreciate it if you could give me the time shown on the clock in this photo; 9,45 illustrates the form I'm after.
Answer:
9,02
